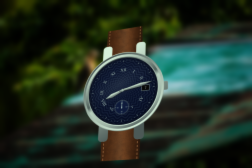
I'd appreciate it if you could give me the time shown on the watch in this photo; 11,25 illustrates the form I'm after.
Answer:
8,13
